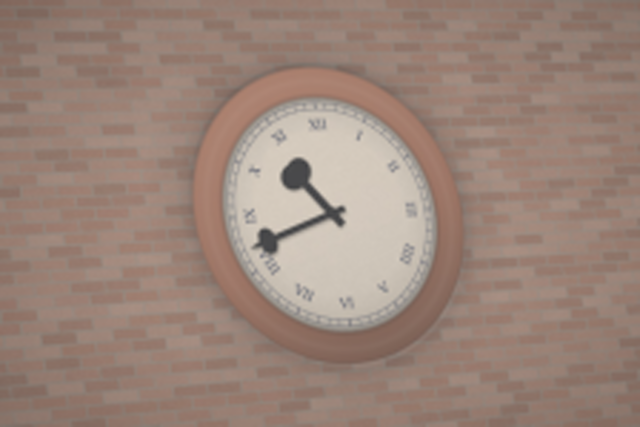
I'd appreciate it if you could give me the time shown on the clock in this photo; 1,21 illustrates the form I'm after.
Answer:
10,42
